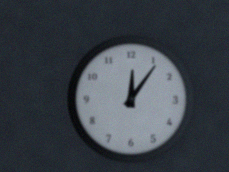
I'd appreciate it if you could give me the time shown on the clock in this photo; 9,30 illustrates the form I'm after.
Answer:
12,06
